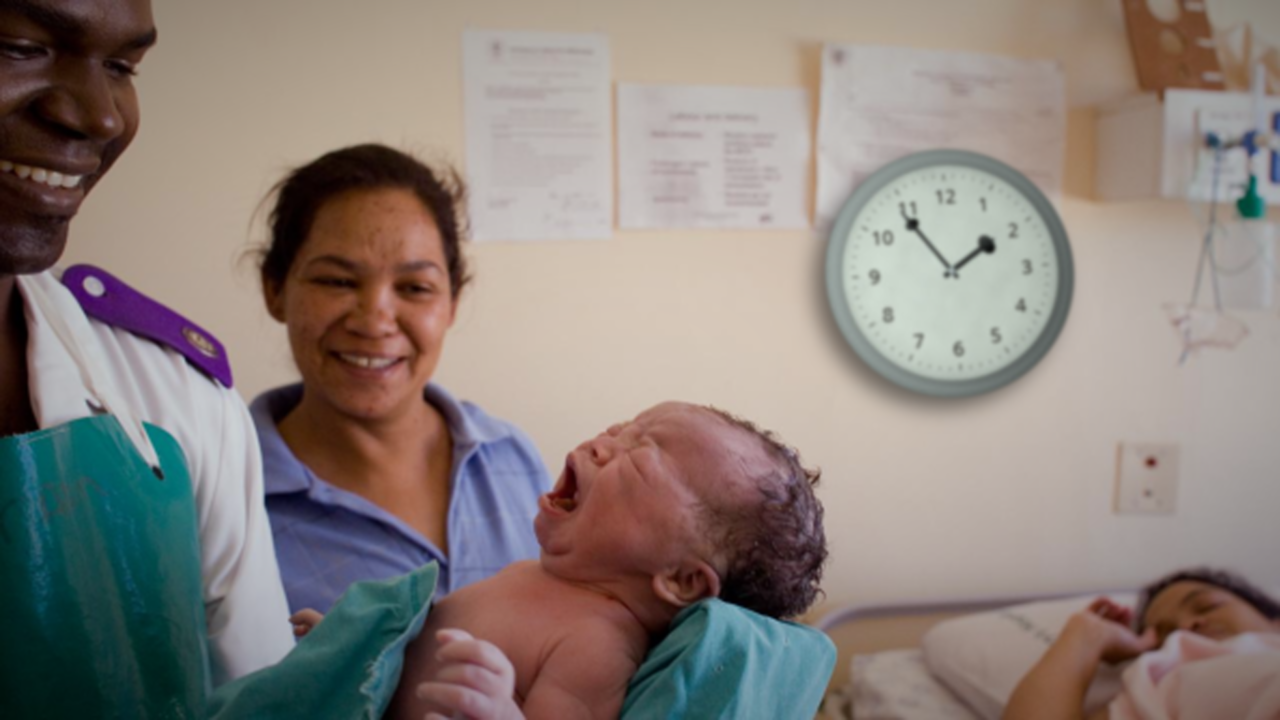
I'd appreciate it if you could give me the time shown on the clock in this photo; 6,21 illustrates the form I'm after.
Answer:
1,54
